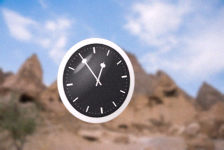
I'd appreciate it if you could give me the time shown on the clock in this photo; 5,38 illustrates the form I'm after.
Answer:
12,55
